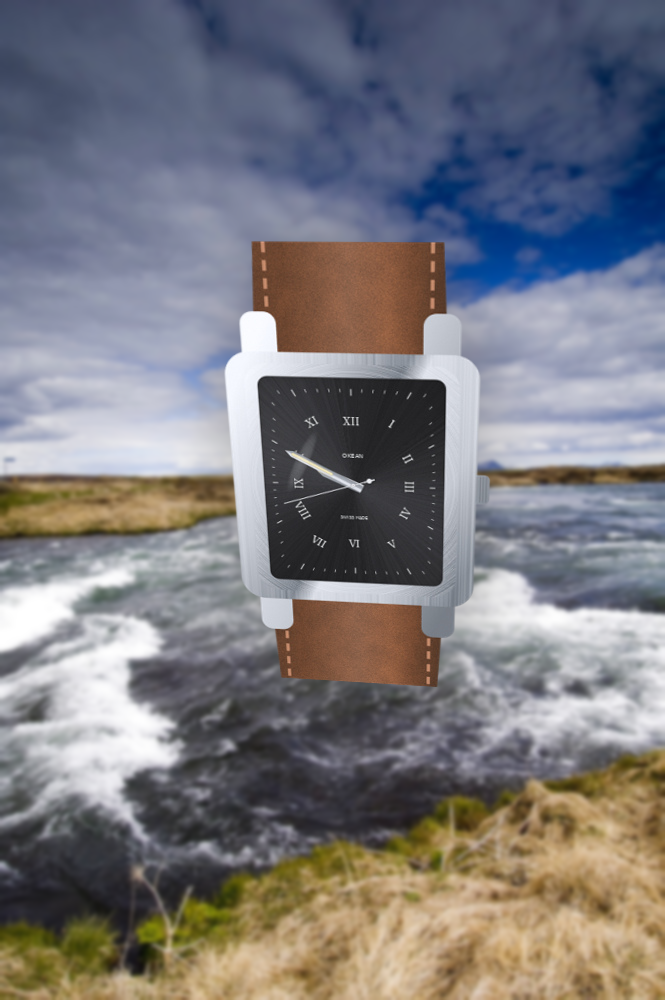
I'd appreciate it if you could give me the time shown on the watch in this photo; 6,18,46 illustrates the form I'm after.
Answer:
9,49,42
